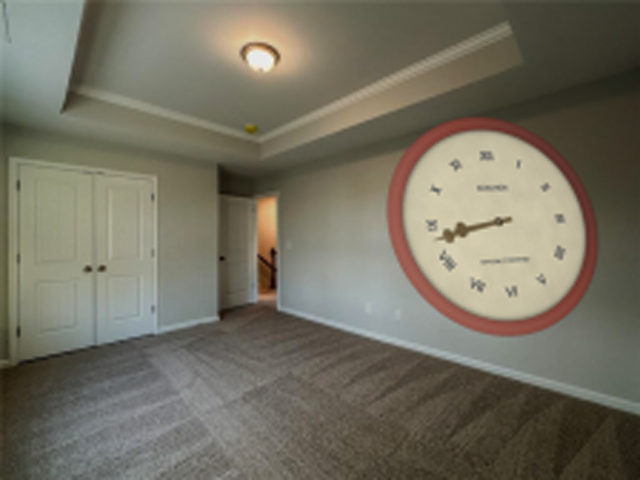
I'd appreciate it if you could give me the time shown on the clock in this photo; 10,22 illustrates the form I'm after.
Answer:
8,43
